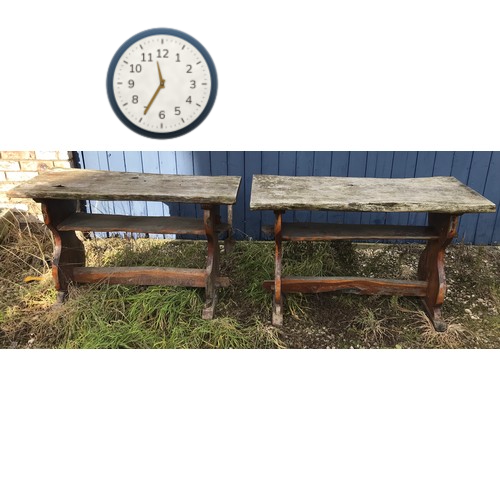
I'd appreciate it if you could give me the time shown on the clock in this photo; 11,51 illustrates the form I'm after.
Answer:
11,35
